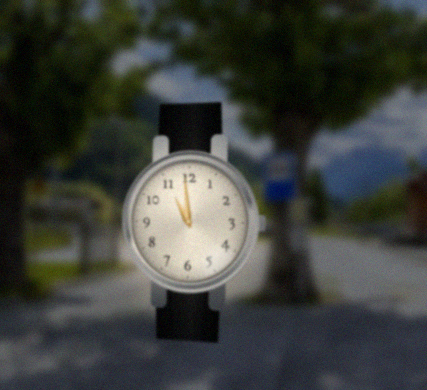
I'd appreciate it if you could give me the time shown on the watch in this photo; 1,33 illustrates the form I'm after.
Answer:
10,59
